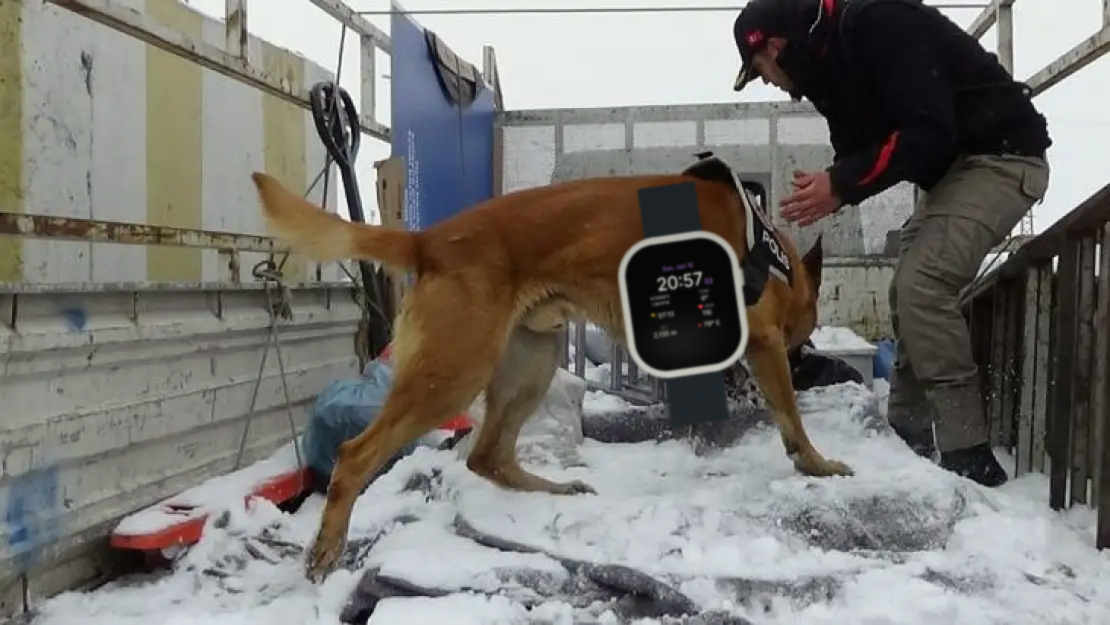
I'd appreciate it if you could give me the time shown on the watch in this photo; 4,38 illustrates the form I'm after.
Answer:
20,57
